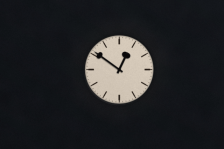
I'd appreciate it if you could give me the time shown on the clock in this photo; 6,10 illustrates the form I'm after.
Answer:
12,51
